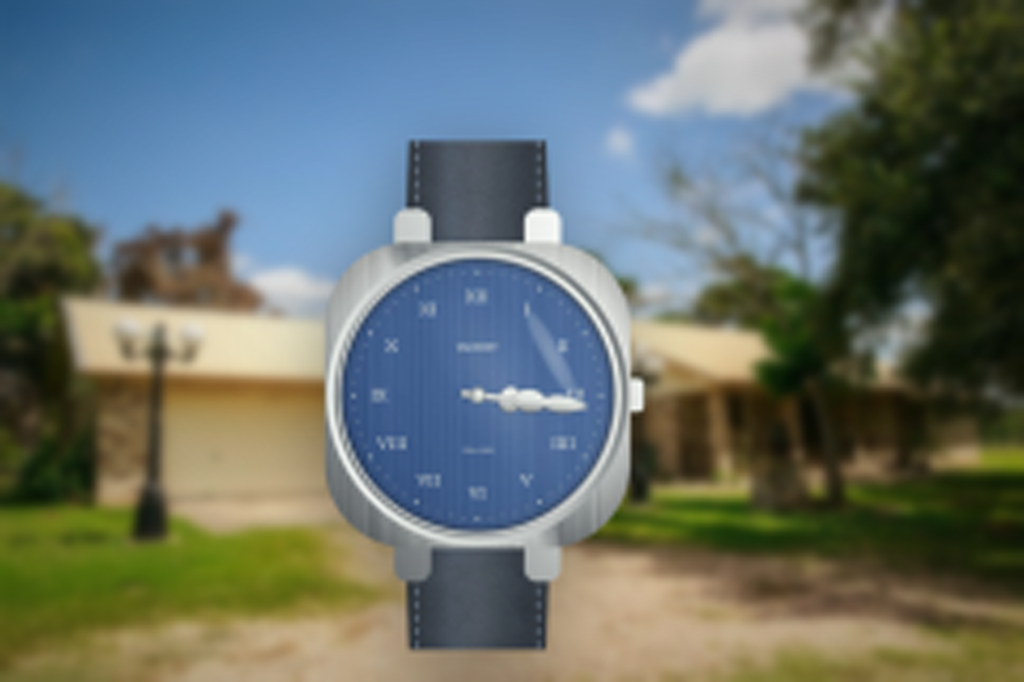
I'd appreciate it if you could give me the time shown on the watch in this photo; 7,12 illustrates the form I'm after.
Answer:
3,16
